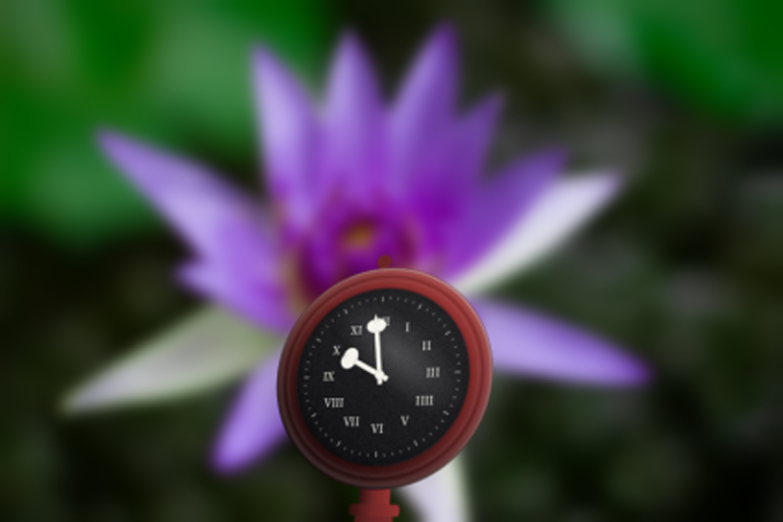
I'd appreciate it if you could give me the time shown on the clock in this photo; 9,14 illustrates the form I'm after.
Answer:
9,59
